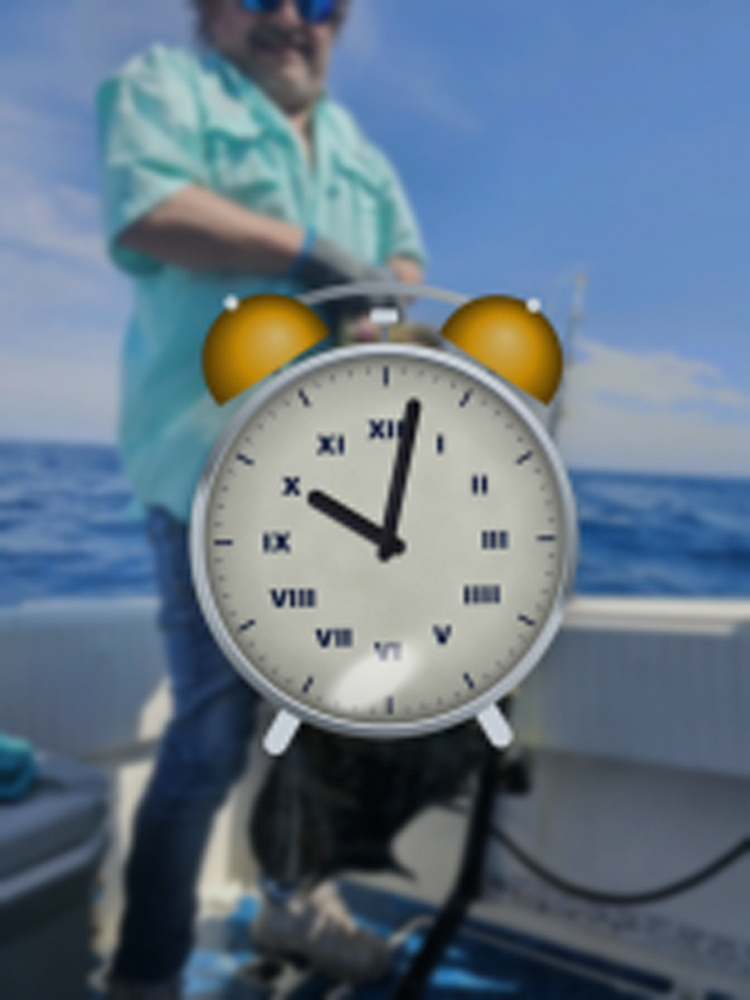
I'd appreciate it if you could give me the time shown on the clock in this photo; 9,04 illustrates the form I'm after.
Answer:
10,02
